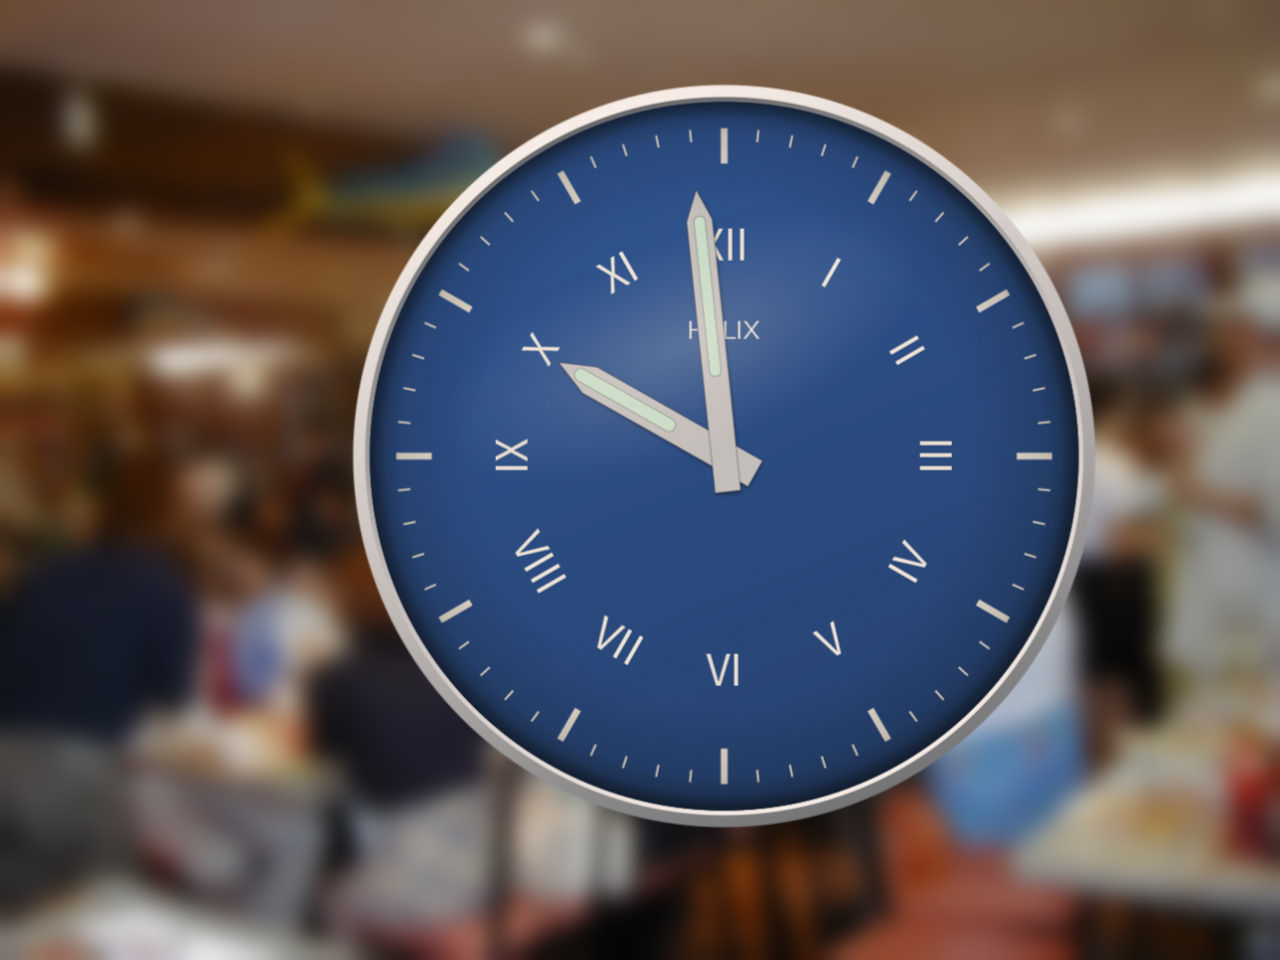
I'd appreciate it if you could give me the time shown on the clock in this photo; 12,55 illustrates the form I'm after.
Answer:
9,59
